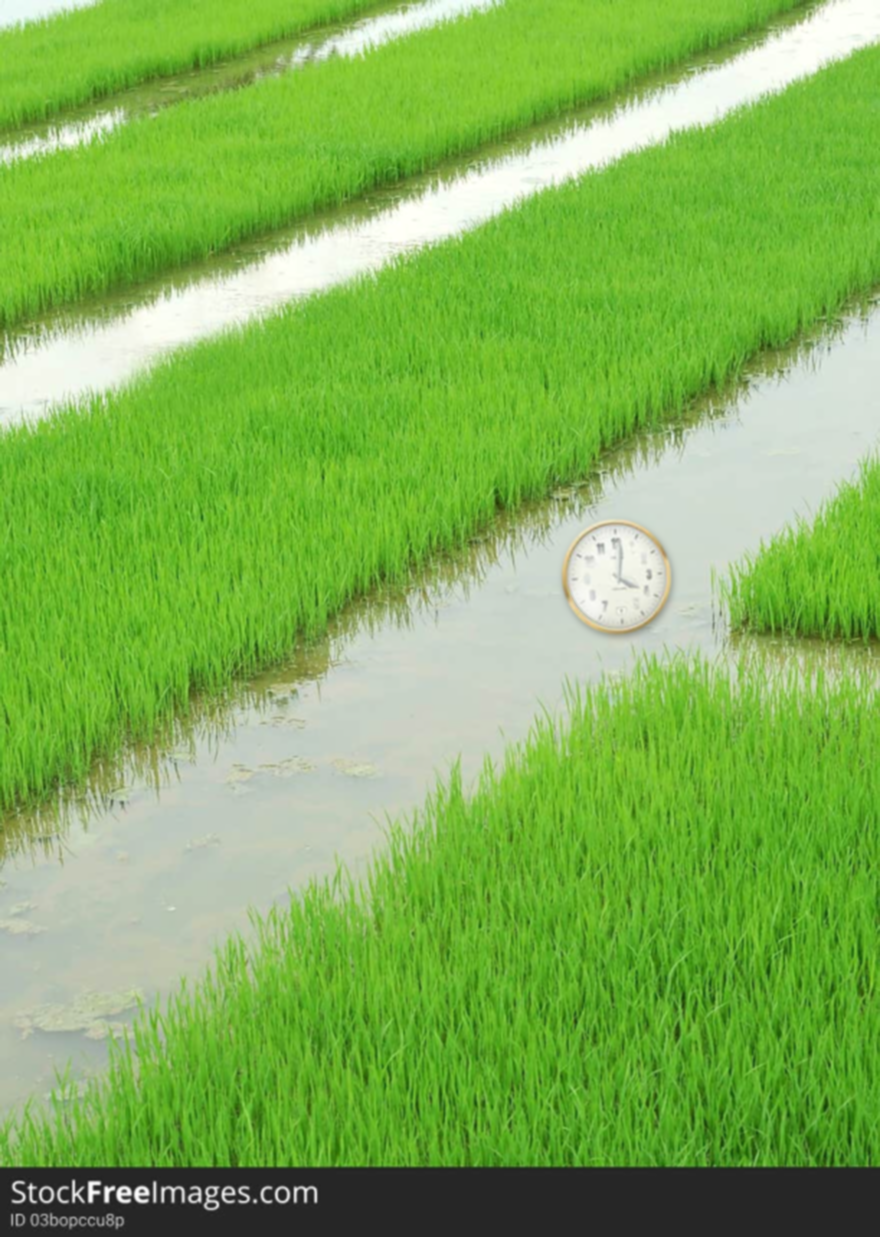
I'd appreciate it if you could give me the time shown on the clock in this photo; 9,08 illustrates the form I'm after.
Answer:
4,01
